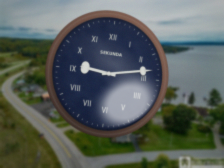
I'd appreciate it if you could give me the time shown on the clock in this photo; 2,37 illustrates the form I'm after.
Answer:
9,13
